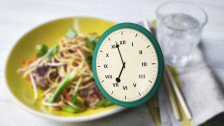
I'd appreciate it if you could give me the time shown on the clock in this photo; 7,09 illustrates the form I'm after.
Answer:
6,57
